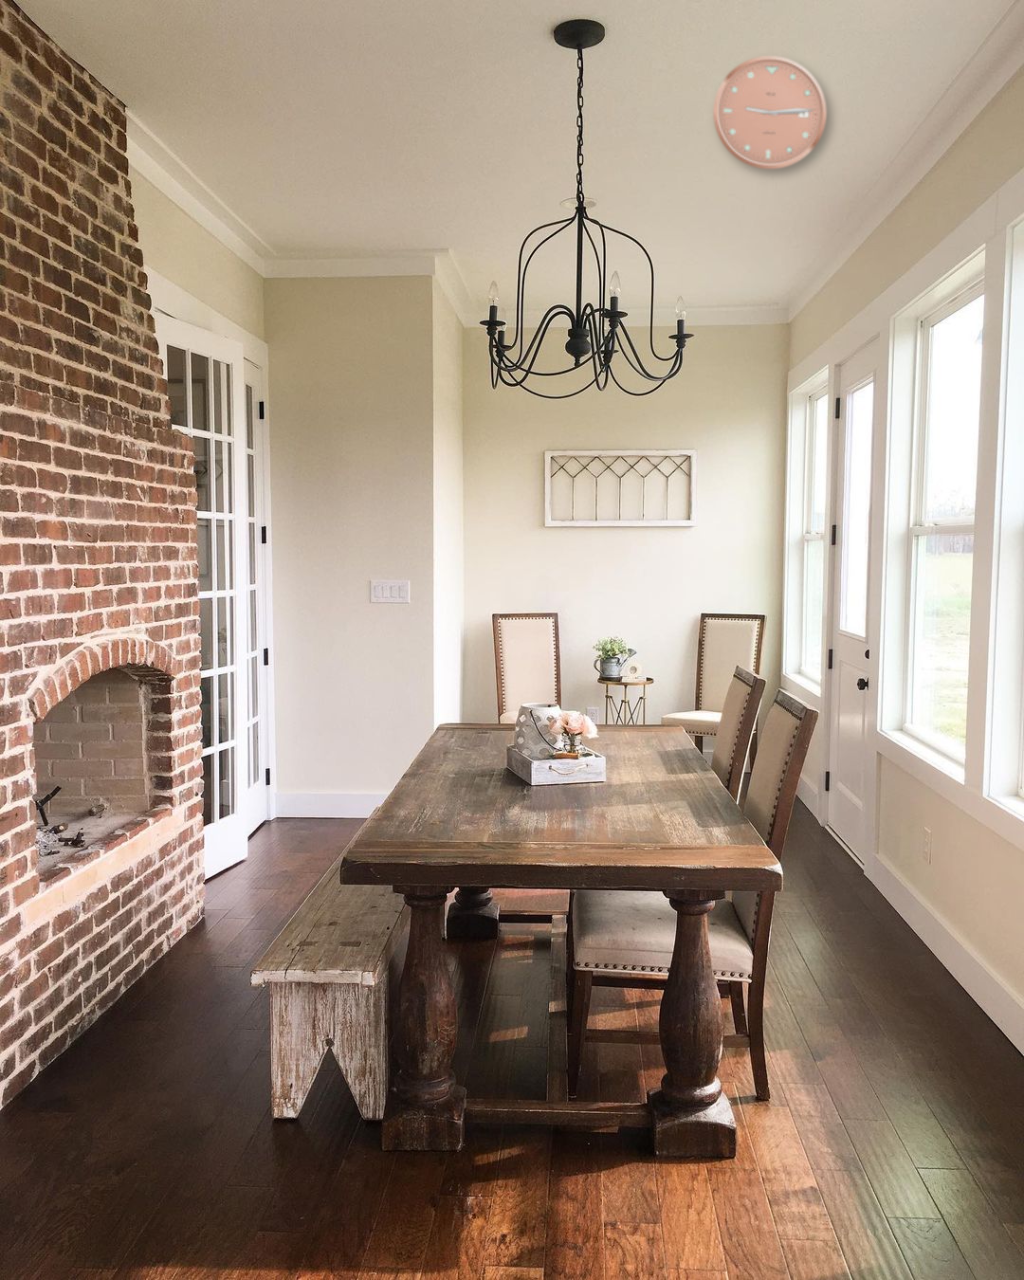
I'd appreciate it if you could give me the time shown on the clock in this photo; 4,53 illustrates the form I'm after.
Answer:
9,14
